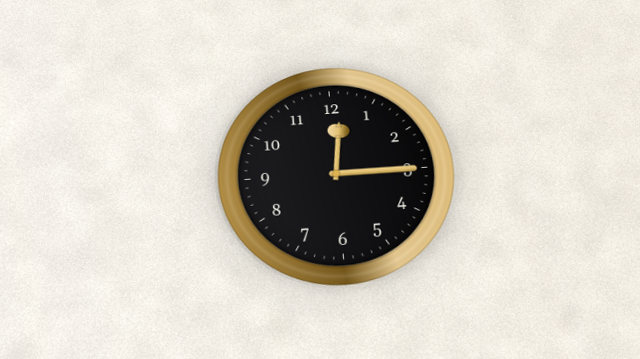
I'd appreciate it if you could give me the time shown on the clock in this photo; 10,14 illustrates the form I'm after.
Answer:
12,15
